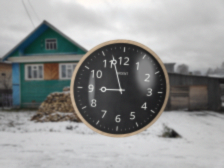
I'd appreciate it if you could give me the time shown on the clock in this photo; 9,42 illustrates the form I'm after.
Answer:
8,57
